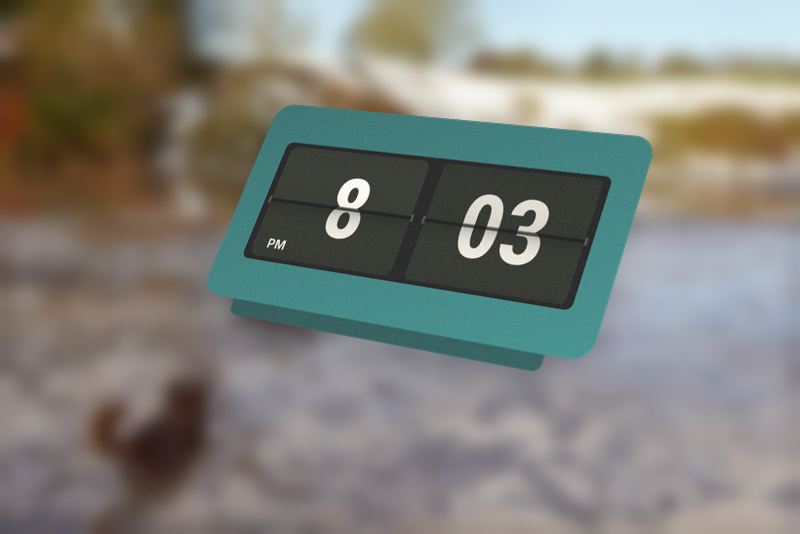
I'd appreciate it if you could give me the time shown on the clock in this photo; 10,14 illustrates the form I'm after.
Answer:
8,03
